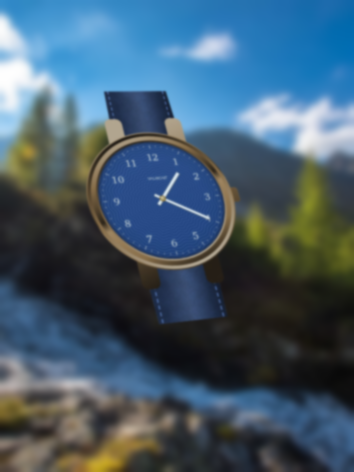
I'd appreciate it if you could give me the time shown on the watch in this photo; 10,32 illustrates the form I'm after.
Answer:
1,20
